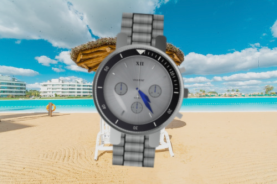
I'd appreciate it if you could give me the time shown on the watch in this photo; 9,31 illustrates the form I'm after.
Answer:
4,24
